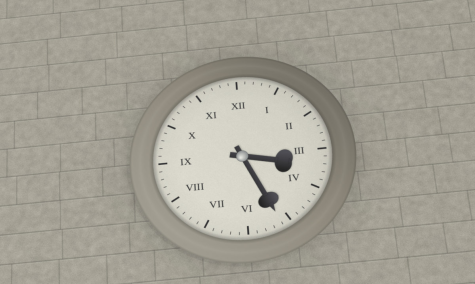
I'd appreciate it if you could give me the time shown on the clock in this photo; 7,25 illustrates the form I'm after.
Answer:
3,26
